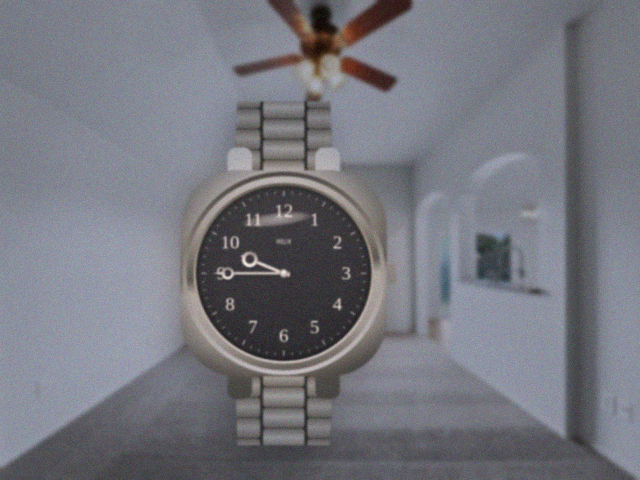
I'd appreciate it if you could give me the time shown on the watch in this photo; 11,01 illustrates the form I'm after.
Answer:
9,45
